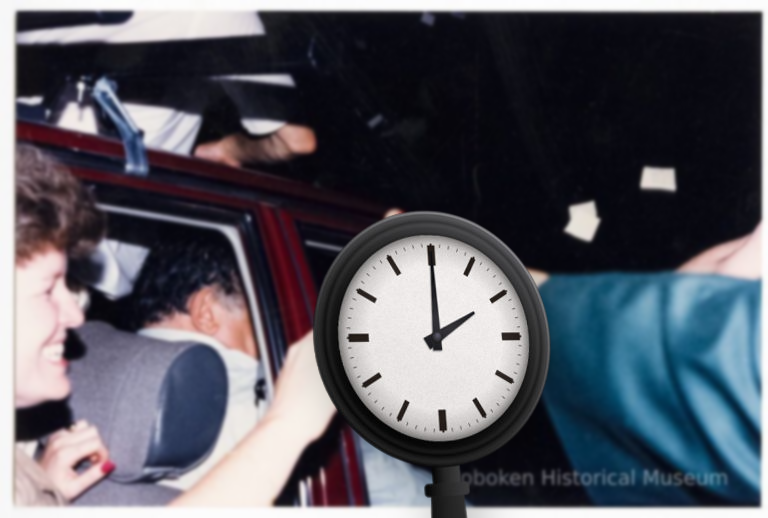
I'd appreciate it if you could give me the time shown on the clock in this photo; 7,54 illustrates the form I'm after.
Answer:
2,00
